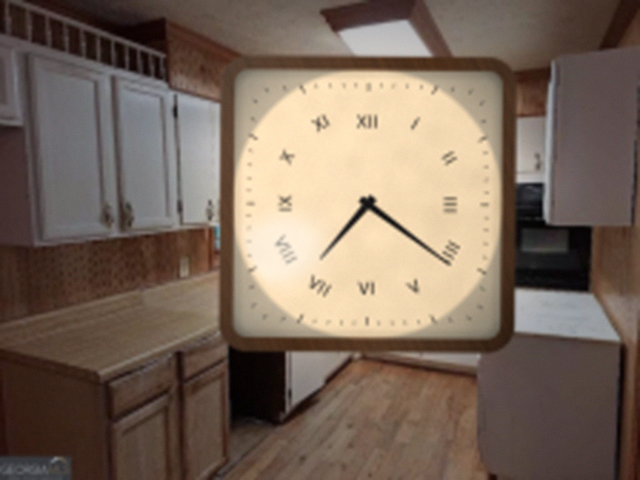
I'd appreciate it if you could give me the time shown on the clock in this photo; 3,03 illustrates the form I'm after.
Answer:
7,21
